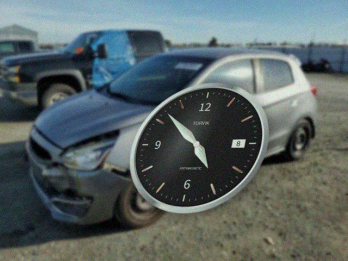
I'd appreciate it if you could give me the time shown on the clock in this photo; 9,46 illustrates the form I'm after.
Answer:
4,52
